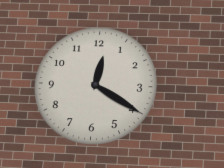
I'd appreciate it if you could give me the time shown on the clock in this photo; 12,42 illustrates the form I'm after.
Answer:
12,20
